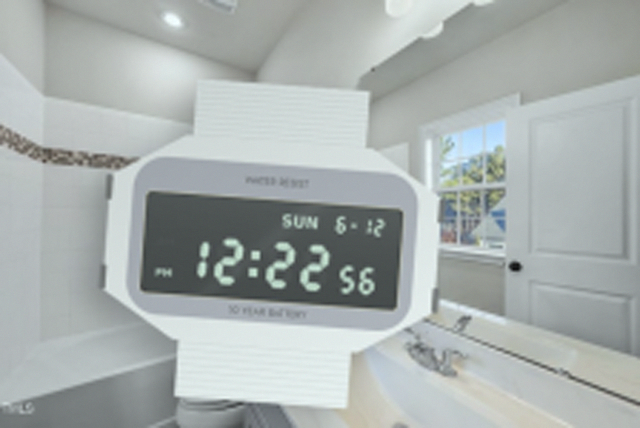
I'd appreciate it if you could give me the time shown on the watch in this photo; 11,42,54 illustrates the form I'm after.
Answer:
12,22,56
